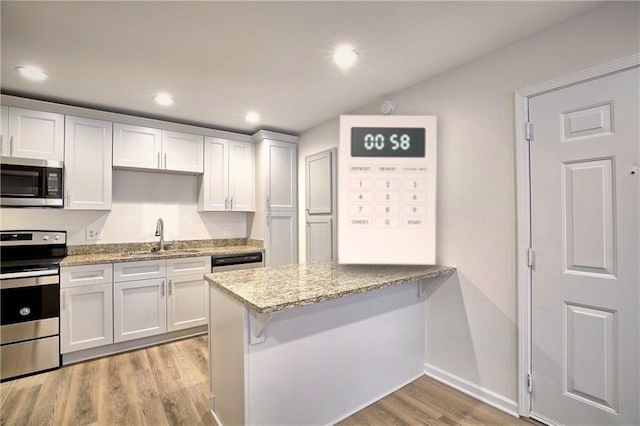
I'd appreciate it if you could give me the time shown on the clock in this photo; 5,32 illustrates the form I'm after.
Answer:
0,58
